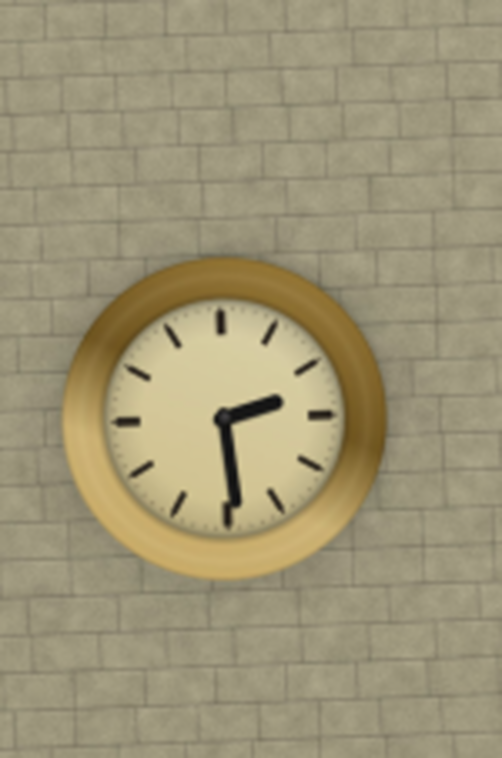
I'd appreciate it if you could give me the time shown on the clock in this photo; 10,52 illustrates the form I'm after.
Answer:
2,29
